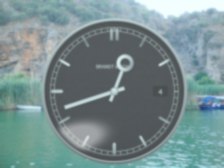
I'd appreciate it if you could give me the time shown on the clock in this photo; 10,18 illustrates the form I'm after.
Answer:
12,42
